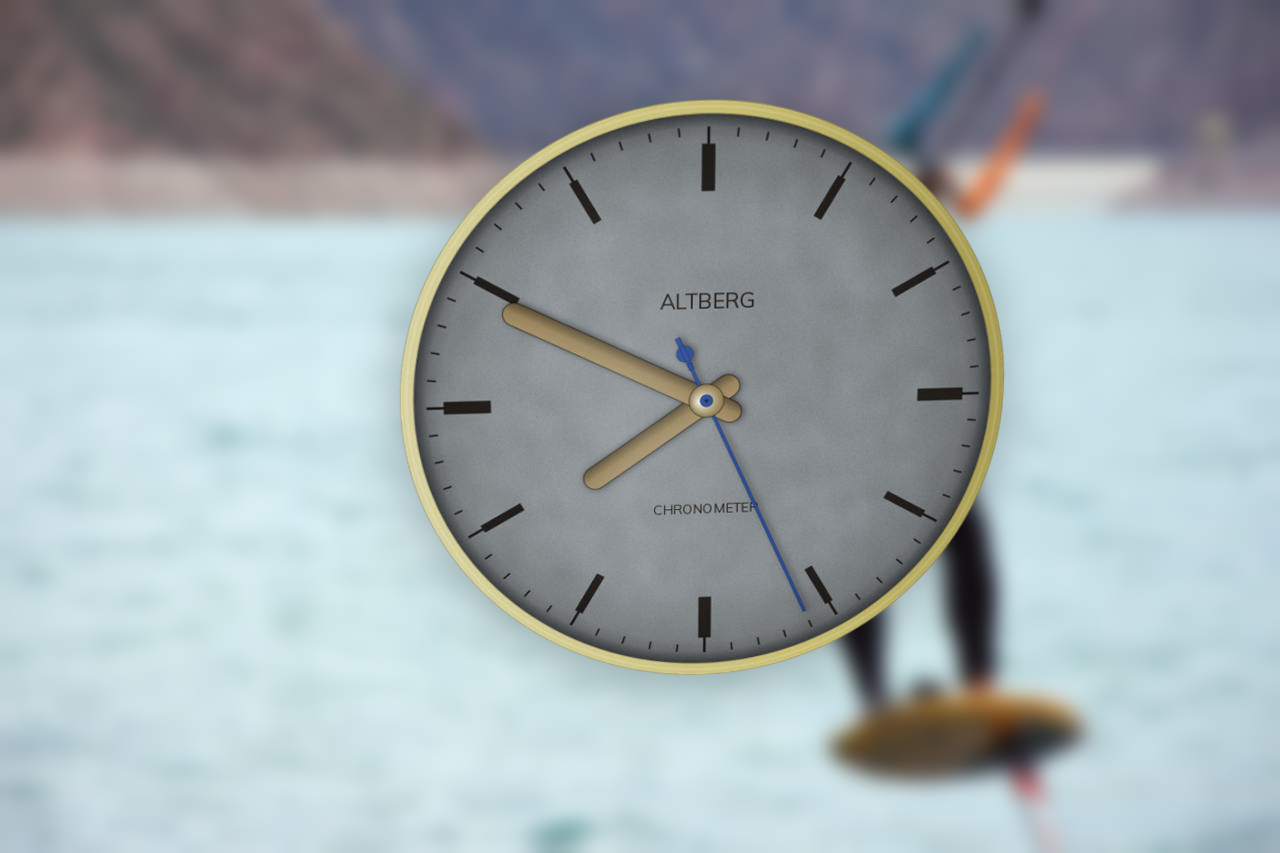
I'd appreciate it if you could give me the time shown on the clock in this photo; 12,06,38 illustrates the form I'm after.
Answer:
7,49,26
